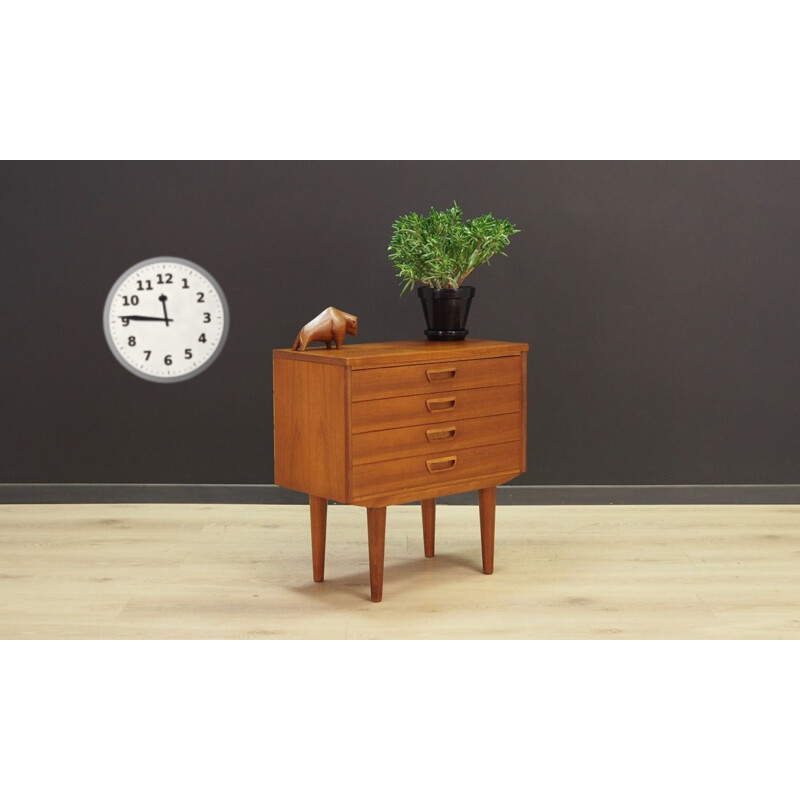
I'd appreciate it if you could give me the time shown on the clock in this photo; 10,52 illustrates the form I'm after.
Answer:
11,46
